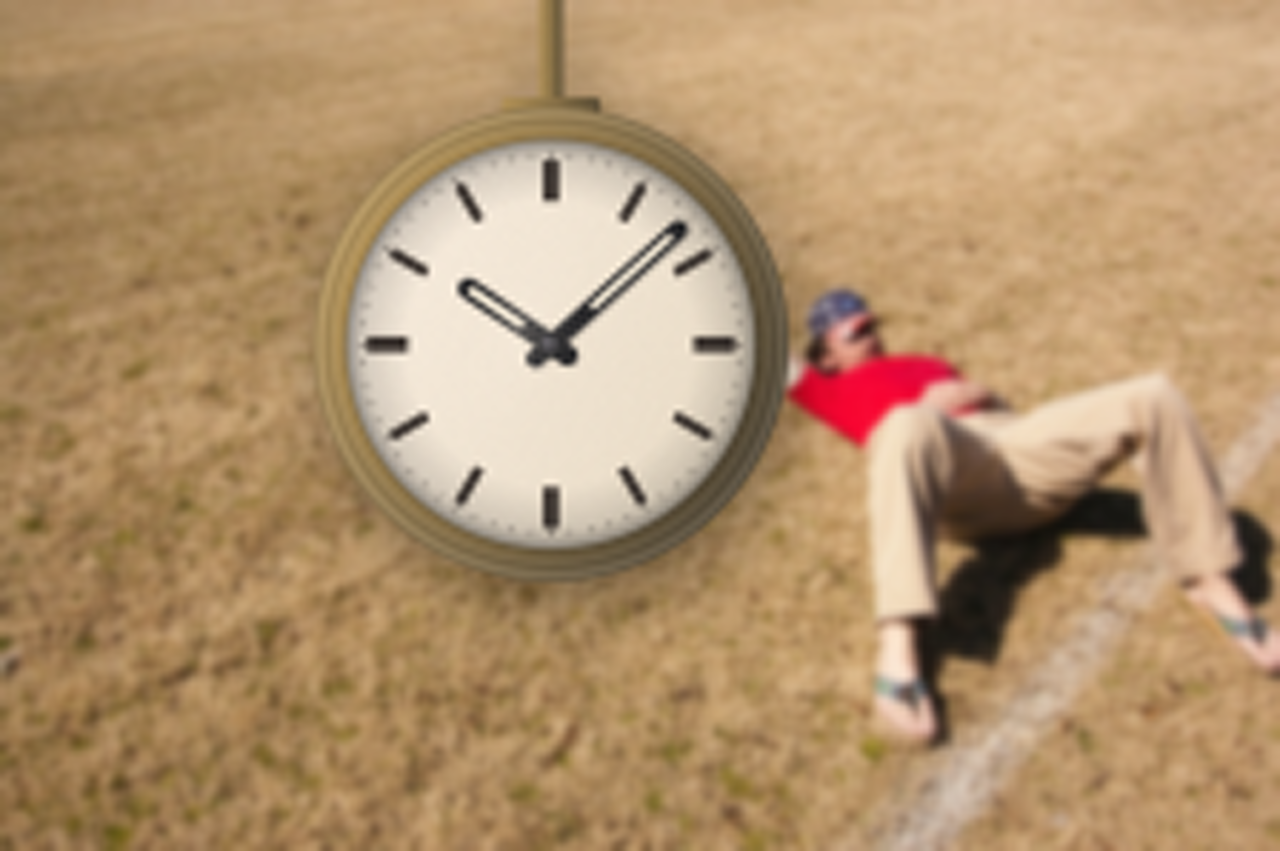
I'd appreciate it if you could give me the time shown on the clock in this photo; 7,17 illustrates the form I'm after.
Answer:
10,08
